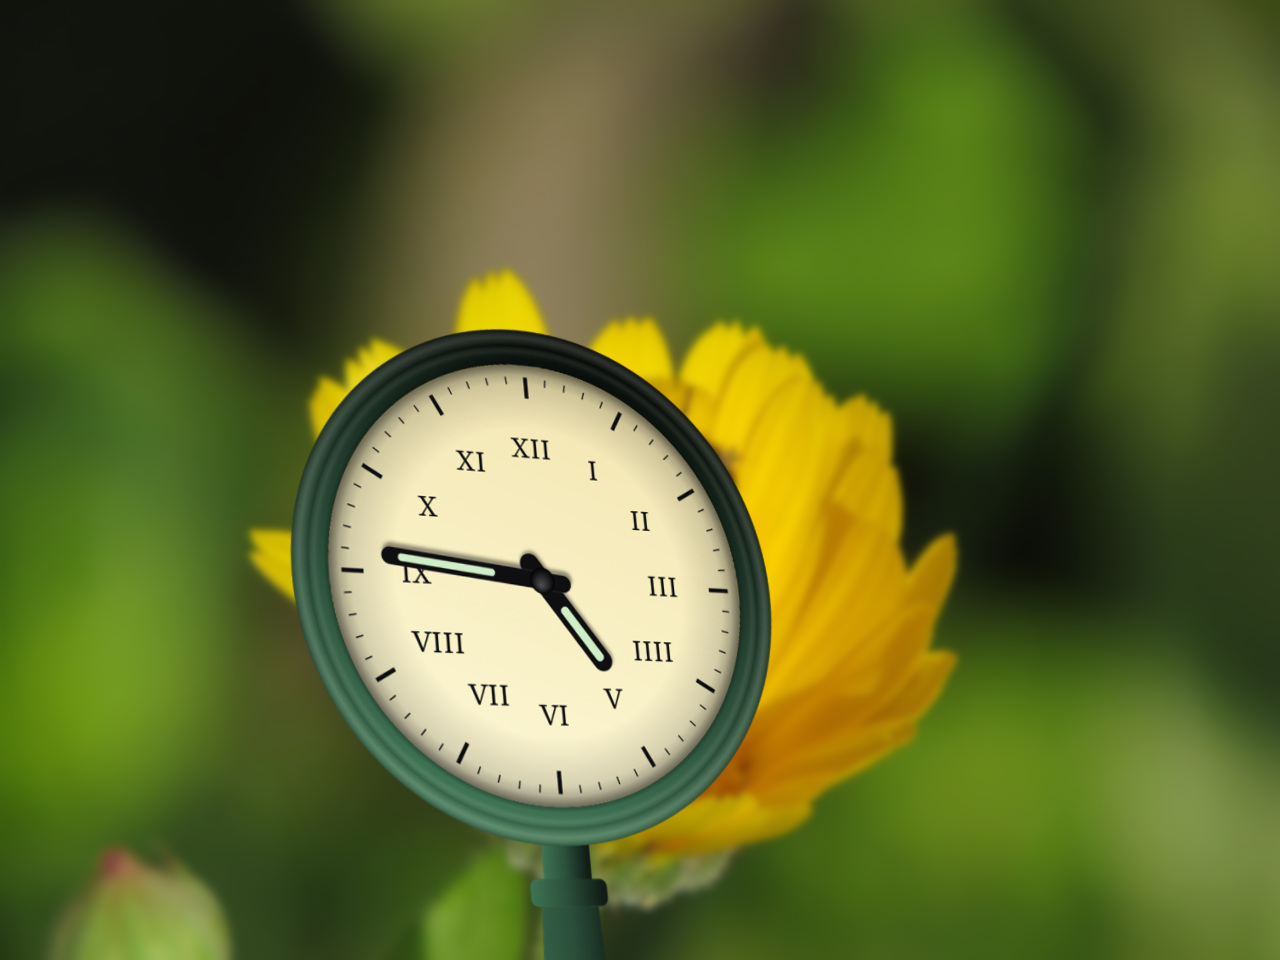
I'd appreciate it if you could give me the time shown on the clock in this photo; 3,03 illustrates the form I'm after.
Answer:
4,46
